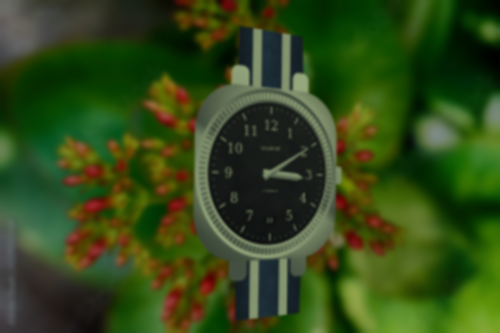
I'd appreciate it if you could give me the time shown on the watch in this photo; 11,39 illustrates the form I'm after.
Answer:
3,10
